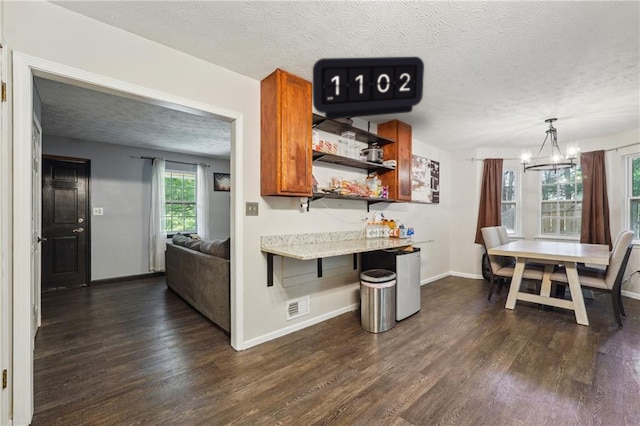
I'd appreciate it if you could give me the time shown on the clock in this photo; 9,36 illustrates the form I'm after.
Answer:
11,02
